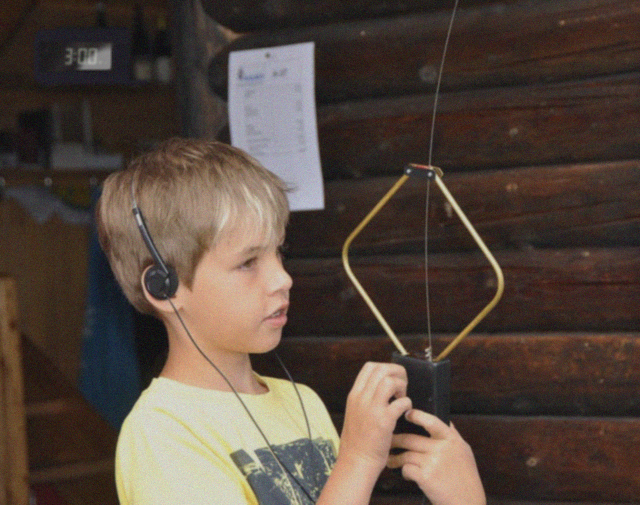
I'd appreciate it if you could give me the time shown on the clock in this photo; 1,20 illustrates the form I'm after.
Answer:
3,00
